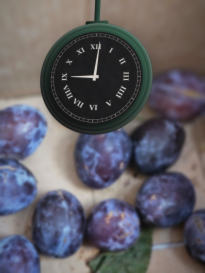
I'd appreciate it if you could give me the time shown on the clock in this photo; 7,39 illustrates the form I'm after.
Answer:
9,01
